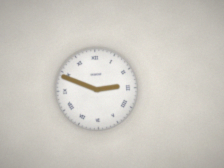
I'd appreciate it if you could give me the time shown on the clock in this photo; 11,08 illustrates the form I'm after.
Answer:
2,49
